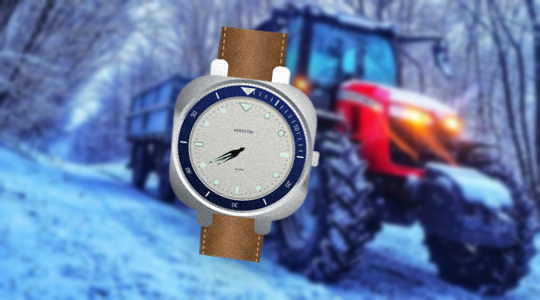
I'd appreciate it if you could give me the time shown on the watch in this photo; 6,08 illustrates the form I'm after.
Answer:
7,40
